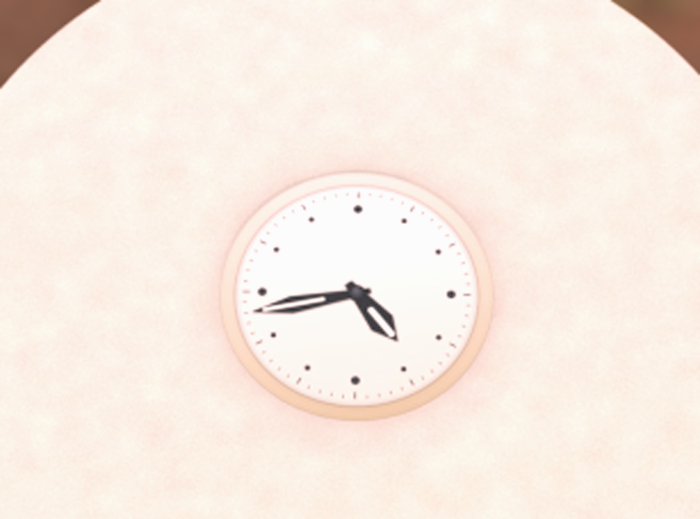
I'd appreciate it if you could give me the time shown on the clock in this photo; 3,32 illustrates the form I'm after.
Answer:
4,43
